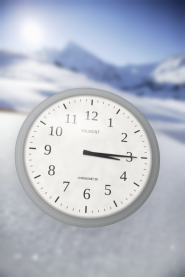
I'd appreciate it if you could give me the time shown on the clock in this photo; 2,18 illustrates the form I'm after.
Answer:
3,15
